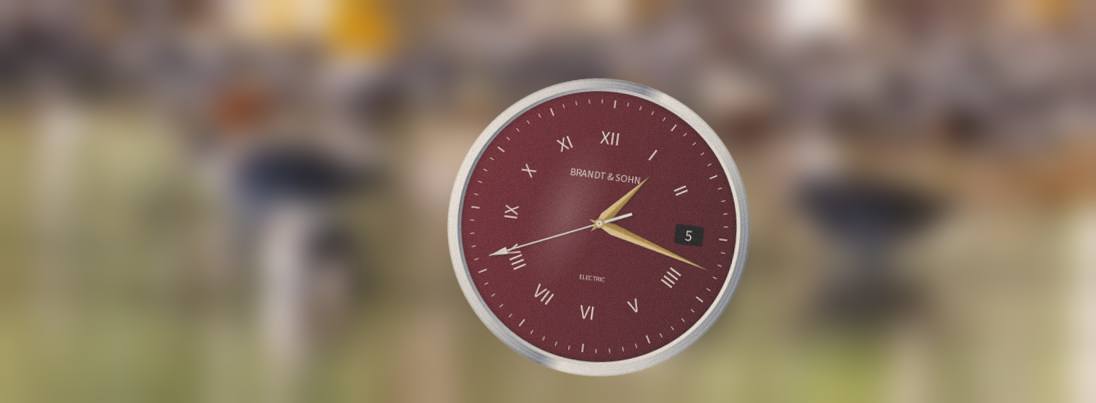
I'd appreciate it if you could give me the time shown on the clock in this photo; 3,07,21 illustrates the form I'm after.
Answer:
1,17,41
